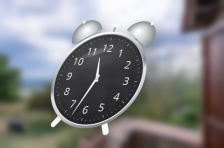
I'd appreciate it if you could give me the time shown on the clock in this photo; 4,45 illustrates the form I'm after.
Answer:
11,33
